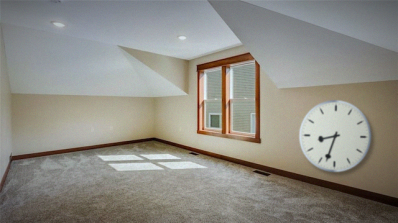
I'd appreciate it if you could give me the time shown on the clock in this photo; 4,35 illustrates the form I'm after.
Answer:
8,33
